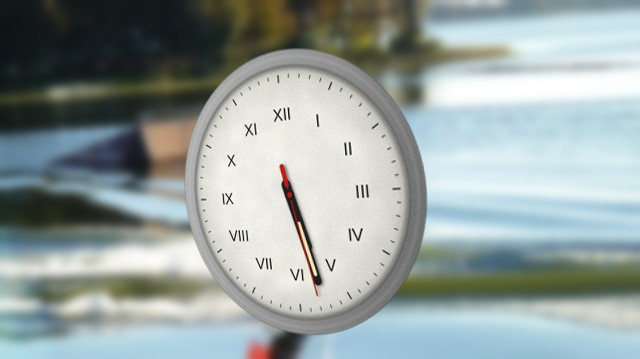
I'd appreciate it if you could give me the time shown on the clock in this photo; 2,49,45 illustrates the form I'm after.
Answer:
5,27,28
